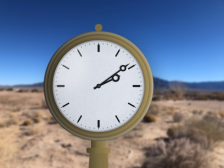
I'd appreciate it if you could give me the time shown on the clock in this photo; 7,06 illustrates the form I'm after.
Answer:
2,09
